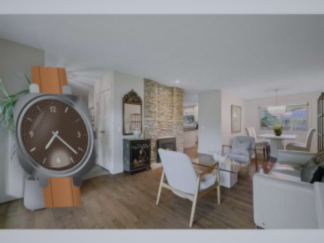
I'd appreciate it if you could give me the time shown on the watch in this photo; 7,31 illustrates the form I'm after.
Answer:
7,22
